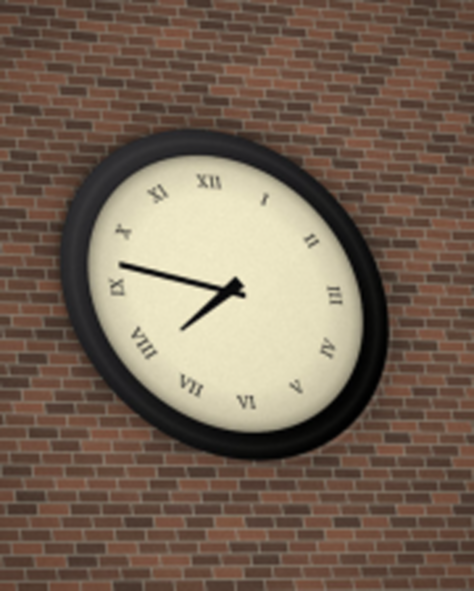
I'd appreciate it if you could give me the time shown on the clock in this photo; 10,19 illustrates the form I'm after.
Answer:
7,47
